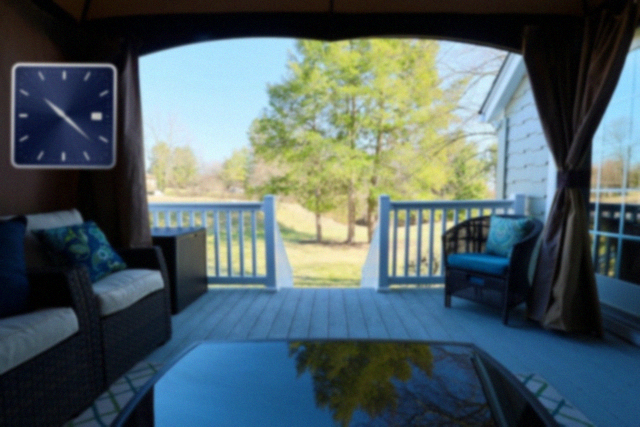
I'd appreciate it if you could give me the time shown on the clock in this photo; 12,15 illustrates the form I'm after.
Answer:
10,22
